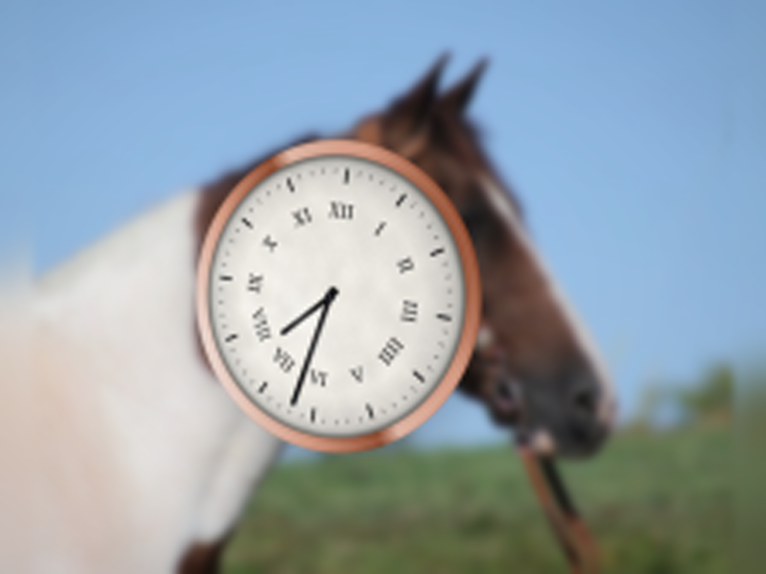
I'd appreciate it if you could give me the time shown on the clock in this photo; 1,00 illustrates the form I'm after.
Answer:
7,32
